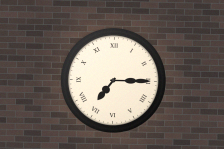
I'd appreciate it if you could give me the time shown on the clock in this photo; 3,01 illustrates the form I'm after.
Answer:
7,15
